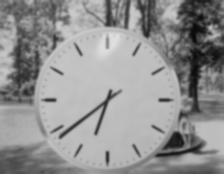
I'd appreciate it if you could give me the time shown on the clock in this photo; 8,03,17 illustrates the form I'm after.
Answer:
6,38,39
